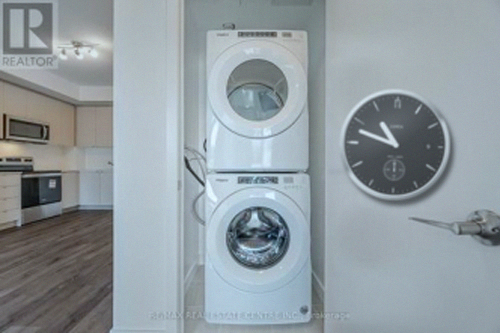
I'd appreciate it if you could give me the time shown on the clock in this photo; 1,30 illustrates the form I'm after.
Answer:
10,48
